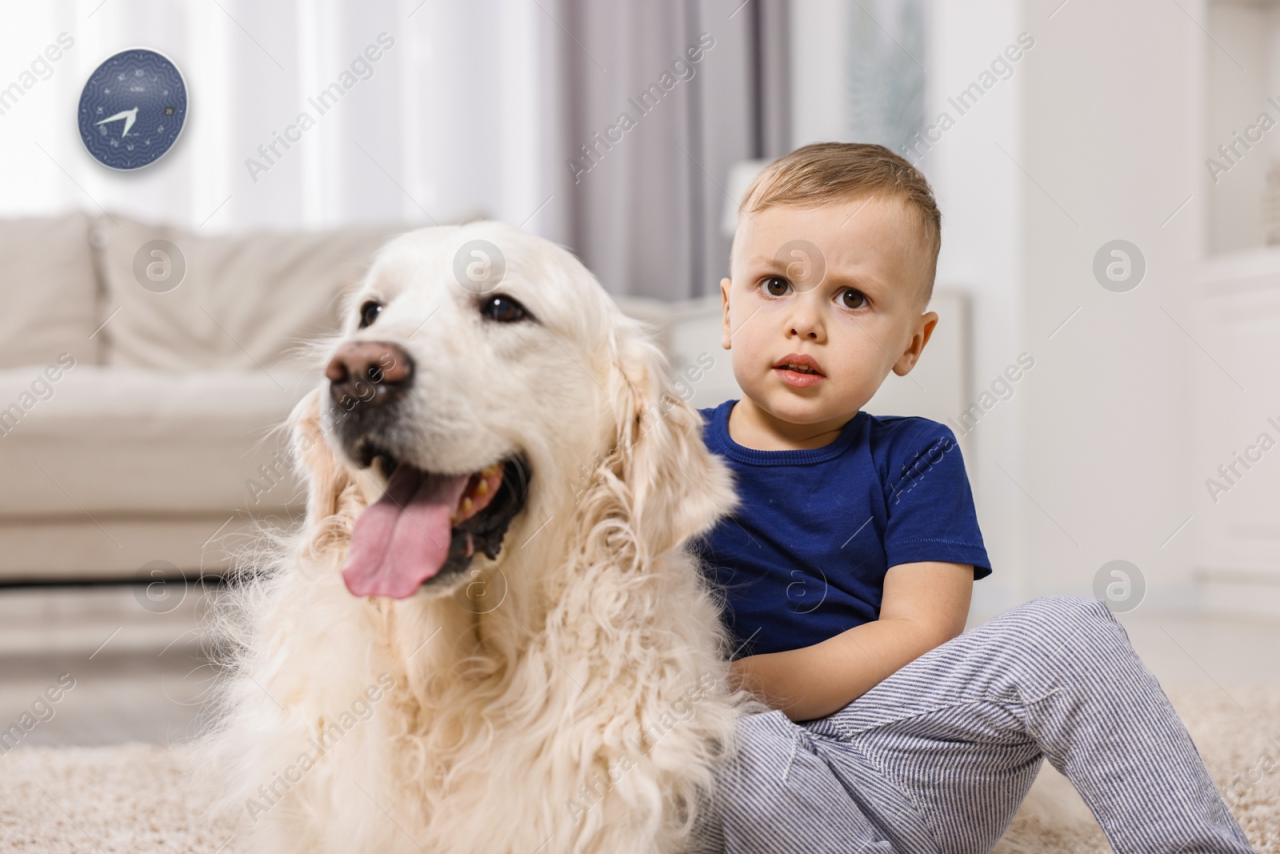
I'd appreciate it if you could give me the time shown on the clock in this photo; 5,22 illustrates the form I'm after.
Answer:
6,42
